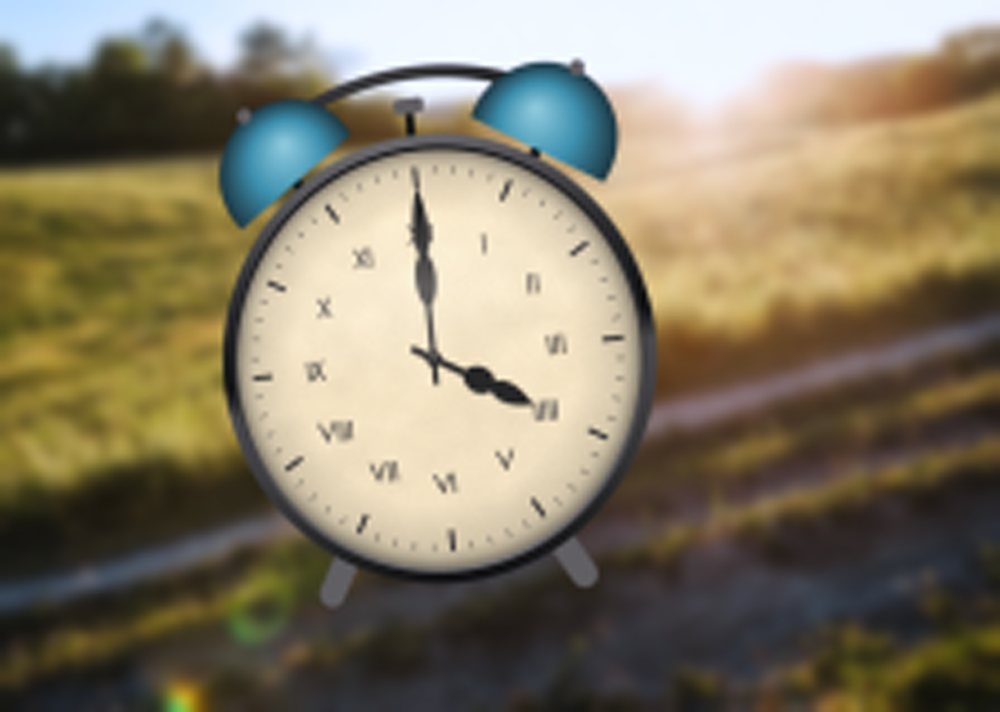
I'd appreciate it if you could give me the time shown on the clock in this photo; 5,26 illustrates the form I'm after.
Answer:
4,00
